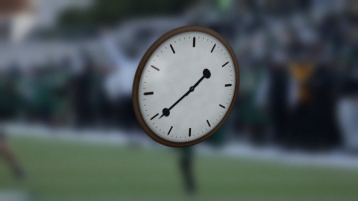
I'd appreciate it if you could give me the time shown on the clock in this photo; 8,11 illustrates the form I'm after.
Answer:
1,39
